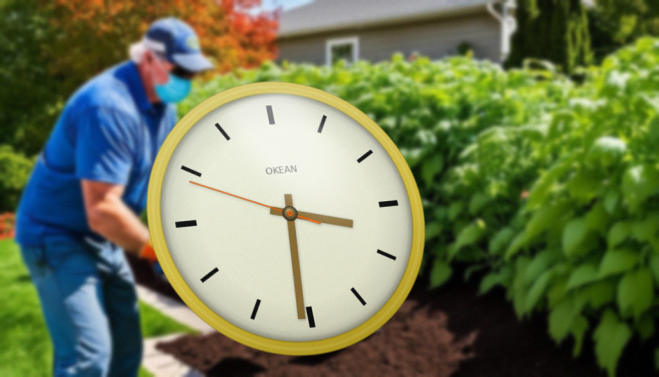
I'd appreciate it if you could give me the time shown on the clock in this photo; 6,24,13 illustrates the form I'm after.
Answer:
3,30,49
